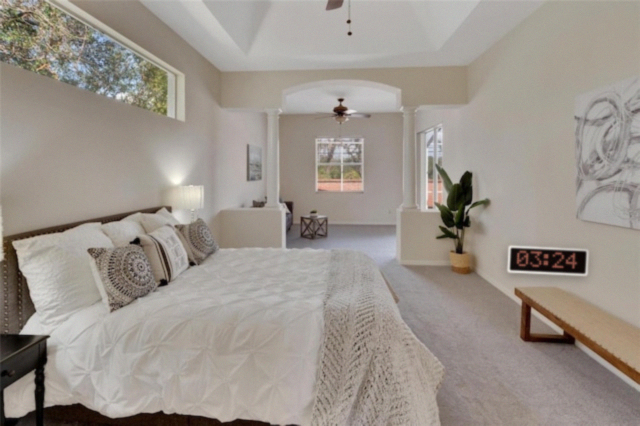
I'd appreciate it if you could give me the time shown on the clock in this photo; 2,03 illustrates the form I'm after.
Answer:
3,24
